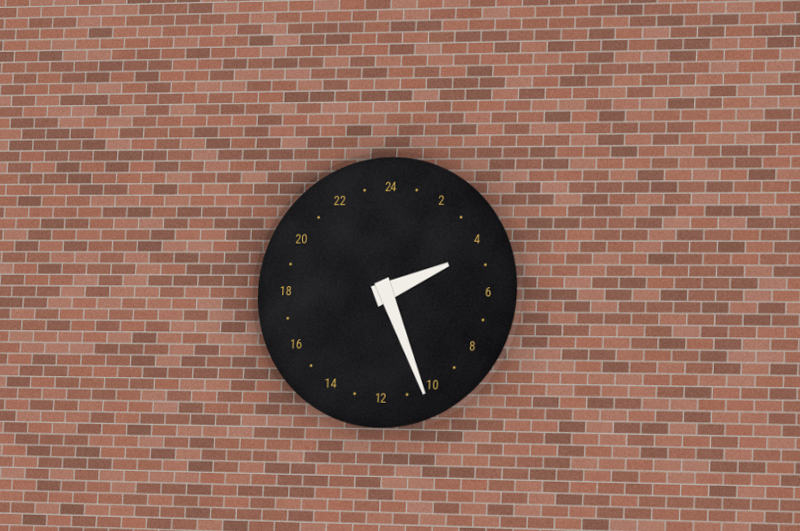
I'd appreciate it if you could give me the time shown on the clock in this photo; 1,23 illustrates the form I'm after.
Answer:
4,26
